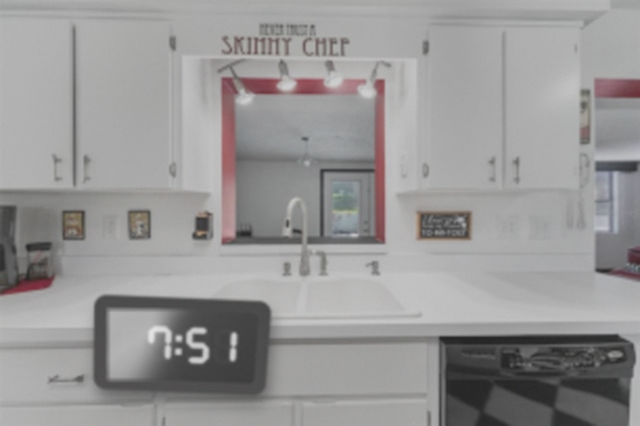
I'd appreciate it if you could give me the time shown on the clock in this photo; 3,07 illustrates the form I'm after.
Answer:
7,51
